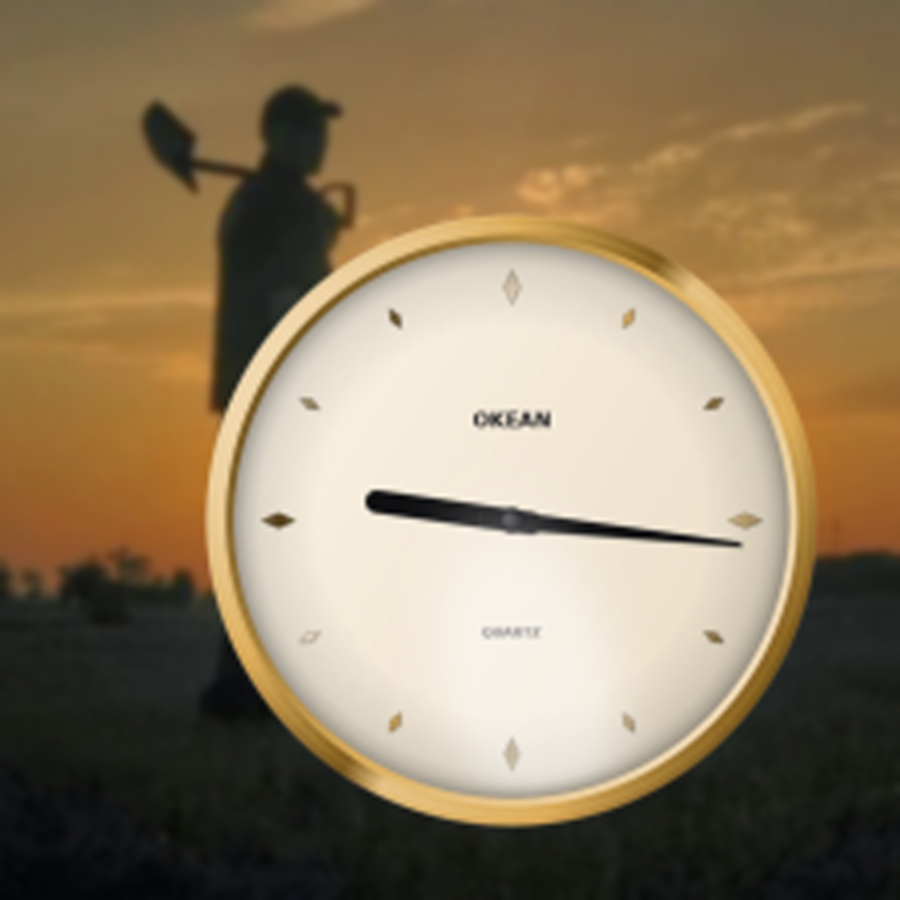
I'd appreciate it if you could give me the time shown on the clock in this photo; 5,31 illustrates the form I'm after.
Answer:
9,16
